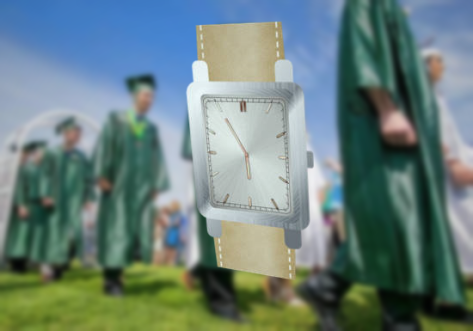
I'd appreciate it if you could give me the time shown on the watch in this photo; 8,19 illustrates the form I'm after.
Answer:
5,55
